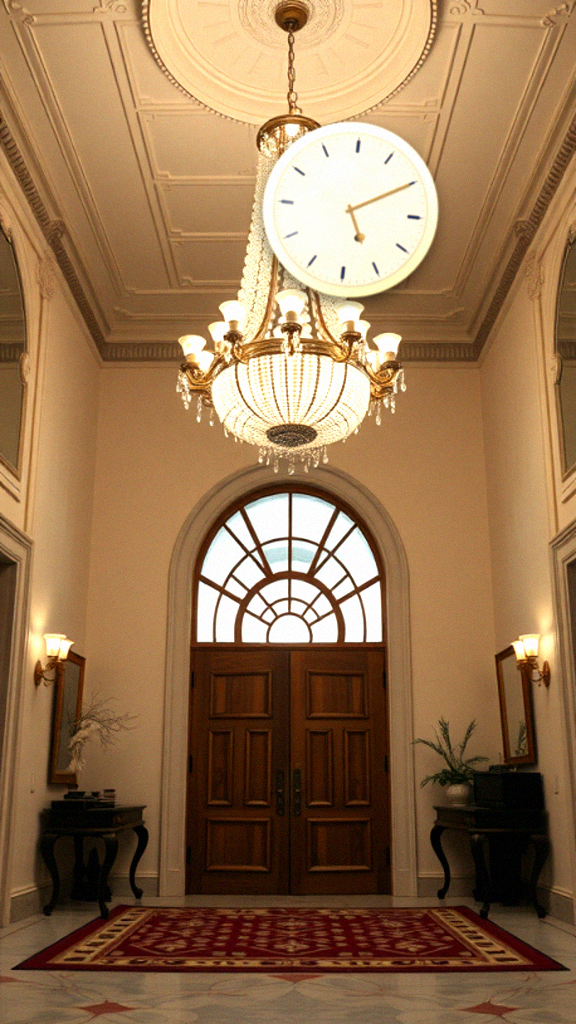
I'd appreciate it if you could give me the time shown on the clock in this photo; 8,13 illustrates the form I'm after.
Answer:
5,10
